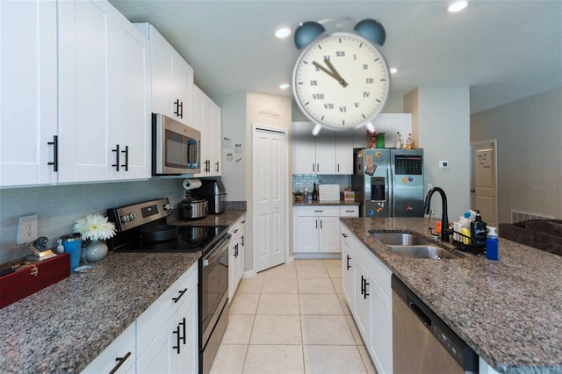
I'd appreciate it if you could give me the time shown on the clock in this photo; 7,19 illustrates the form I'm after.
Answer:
10,51
